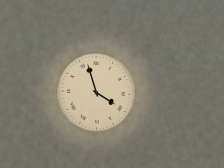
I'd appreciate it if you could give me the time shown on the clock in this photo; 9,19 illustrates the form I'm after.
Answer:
3,57
